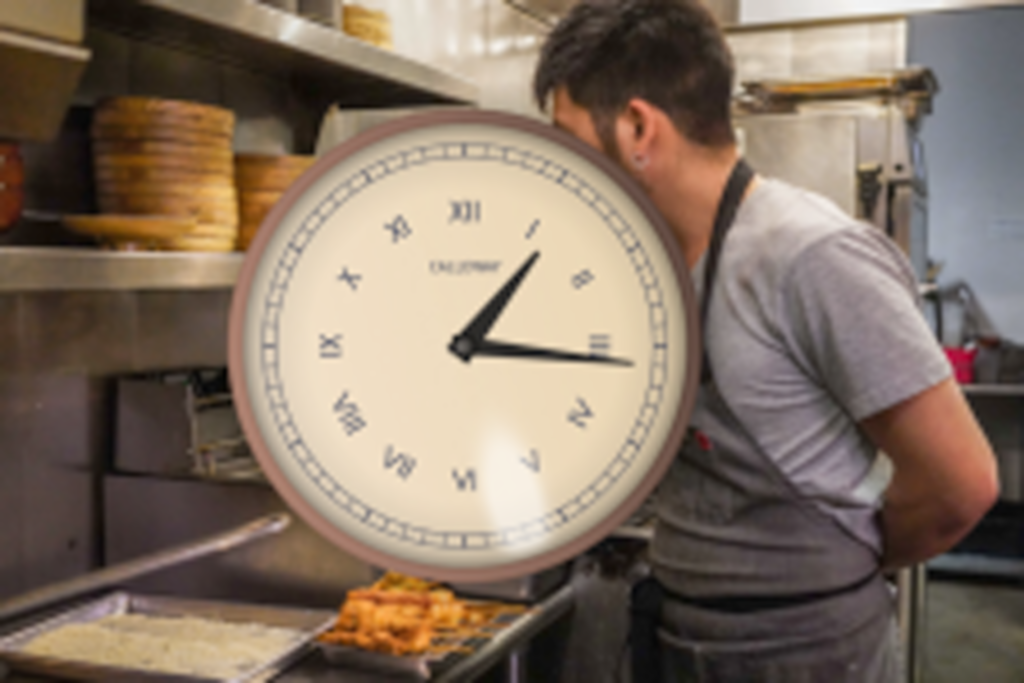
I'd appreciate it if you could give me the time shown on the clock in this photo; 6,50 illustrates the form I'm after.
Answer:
1,16
